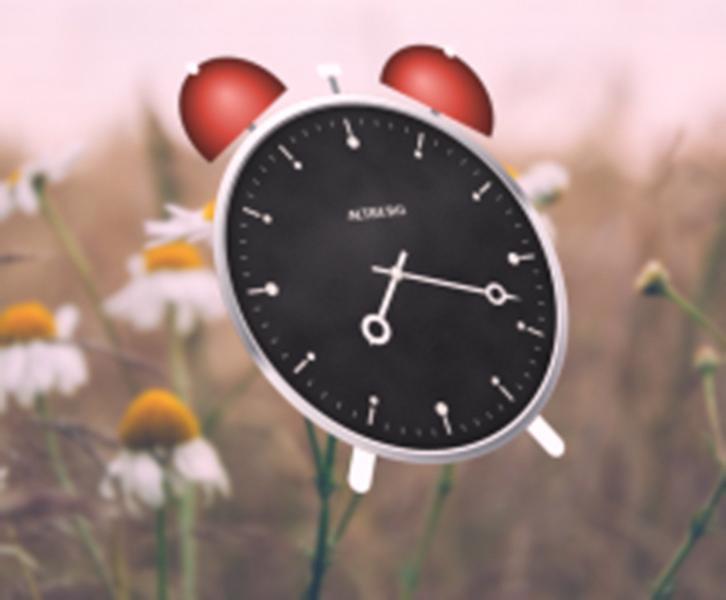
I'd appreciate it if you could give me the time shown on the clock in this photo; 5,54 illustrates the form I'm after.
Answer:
7,18
